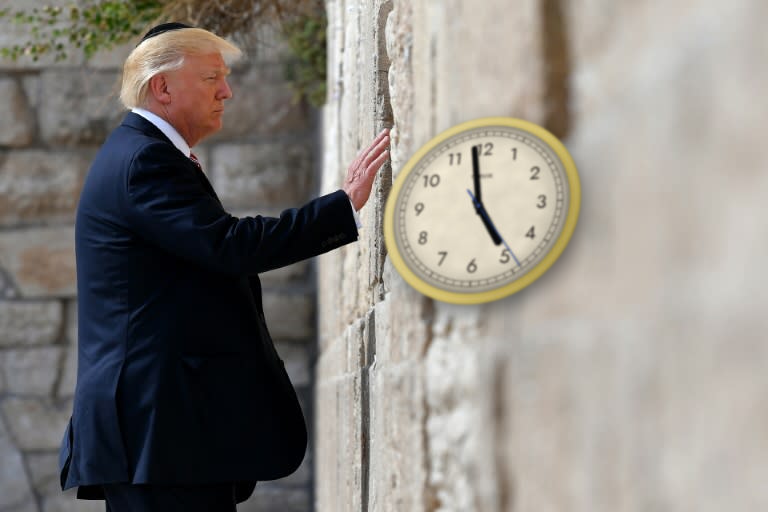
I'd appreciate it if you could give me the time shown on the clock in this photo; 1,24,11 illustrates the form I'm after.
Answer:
4,58,24
